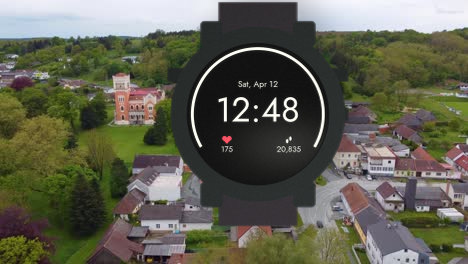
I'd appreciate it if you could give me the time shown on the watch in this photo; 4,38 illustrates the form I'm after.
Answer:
12,48
